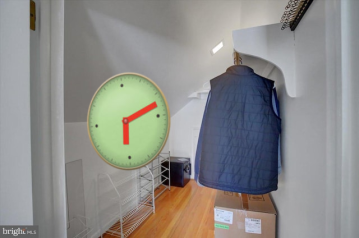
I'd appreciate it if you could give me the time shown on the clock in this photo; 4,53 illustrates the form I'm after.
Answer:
6,12
